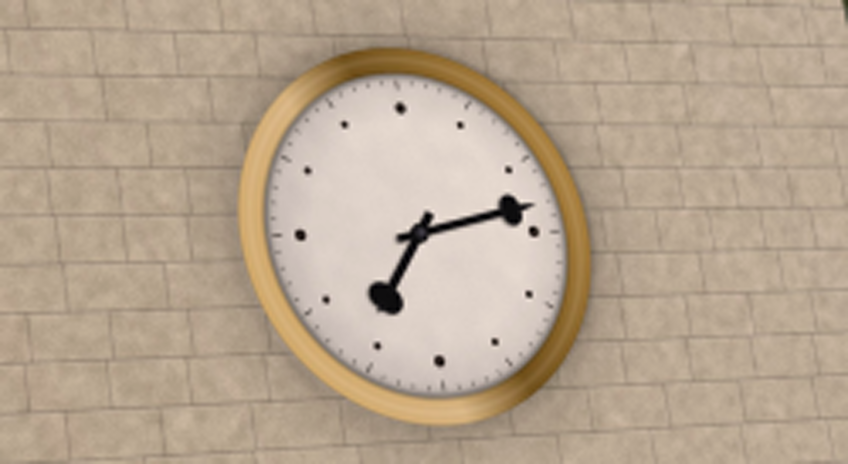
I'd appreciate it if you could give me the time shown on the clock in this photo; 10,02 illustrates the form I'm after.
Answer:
7,13
